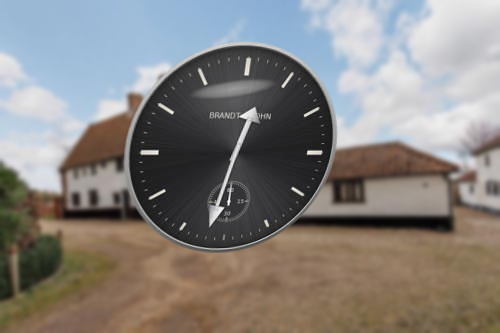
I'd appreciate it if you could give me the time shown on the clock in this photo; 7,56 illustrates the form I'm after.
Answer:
12,32
